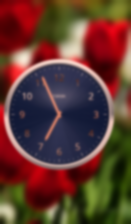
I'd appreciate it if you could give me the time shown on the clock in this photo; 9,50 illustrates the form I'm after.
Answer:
6,56
